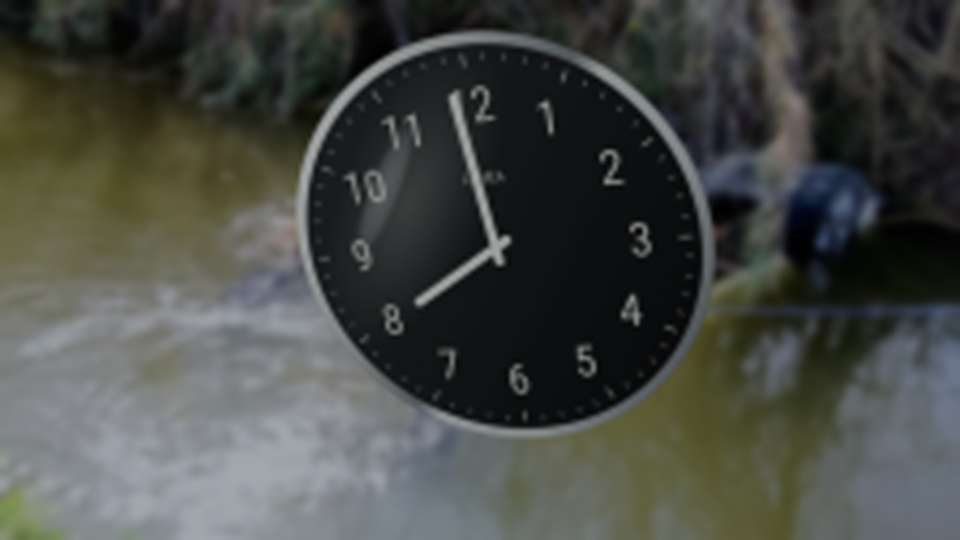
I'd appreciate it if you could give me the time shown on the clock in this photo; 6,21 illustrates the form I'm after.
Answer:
7,59
